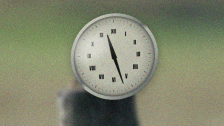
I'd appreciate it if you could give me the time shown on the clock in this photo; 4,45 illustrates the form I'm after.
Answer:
11,27
